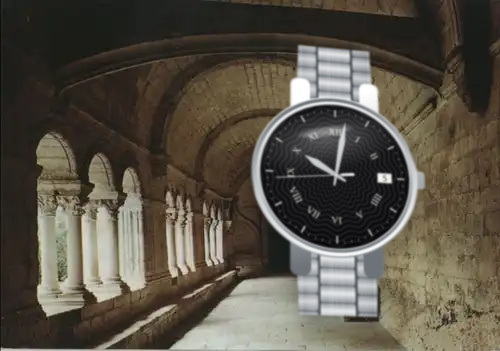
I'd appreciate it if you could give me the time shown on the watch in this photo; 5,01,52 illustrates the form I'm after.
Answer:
10,01,44
